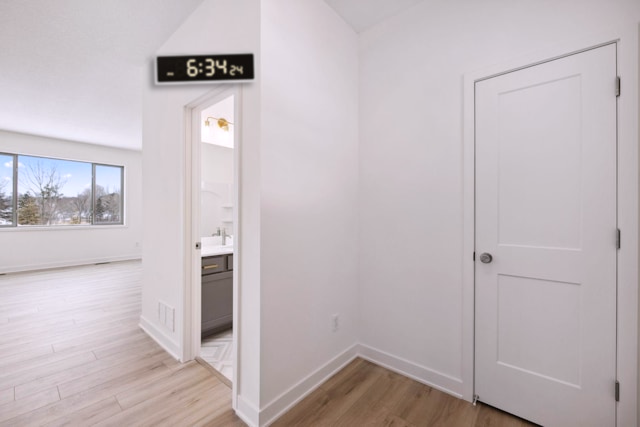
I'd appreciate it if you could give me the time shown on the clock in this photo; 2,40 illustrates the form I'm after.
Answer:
6,34
